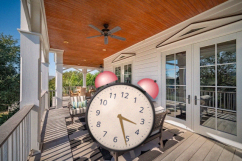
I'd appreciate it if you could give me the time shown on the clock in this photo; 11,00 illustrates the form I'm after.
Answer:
3,26
